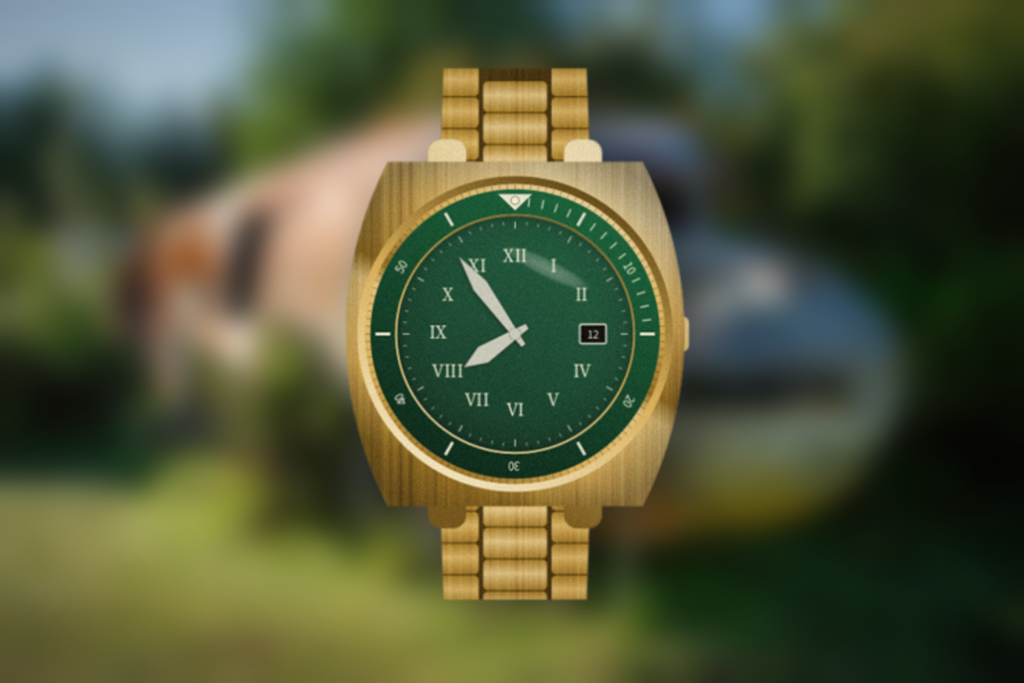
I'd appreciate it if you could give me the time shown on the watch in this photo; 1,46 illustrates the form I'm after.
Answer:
7,54
